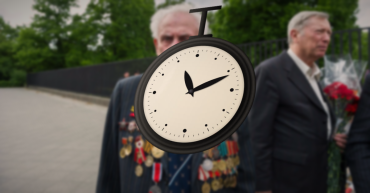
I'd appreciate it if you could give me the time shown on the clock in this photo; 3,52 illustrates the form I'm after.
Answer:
11,11
